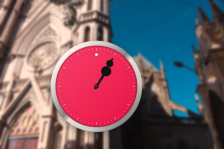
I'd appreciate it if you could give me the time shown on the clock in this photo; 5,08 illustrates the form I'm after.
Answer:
1,05
